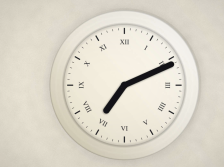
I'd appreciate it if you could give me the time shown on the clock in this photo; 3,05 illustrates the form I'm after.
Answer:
7,11
